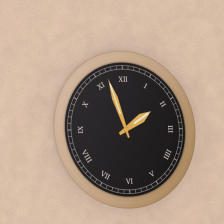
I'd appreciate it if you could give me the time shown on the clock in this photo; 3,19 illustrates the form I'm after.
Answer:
1,57
